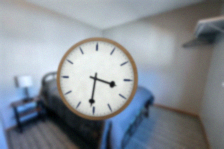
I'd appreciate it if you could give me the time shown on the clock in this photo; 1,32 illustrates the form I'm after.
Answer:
3,31
